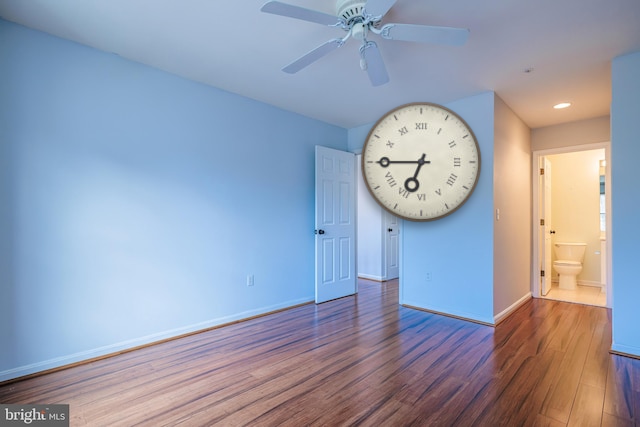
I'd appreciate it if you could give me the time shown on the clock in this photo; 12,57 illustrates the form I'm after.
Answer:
6,45
